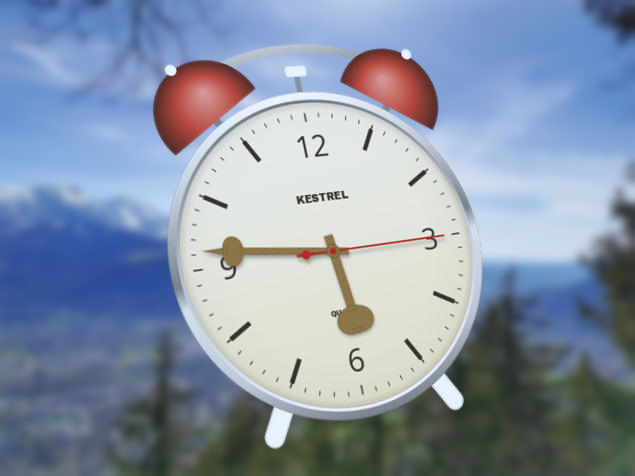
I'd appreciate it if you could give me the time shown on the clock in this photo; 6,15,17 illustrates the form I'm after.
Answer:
5,46,15
